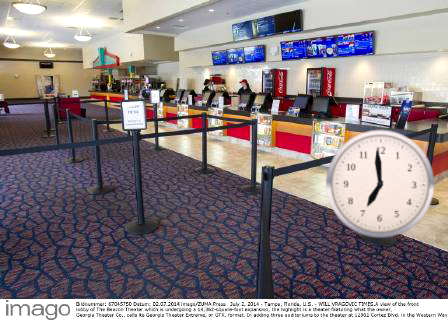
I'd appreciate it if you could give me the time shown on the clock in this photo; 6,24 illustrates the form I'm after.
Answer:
6,59
